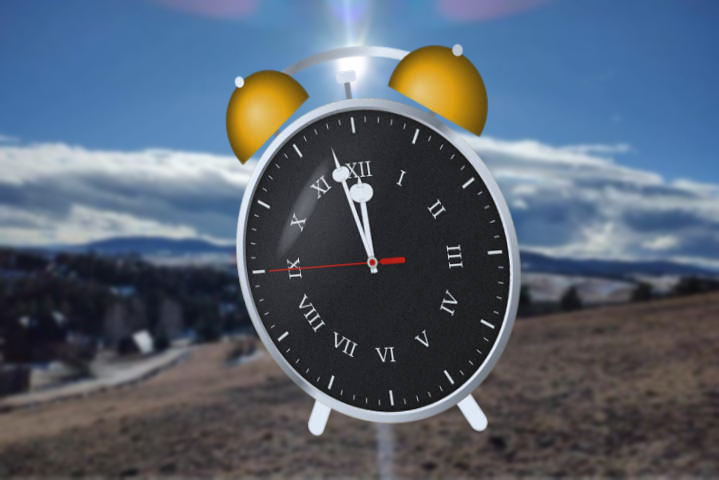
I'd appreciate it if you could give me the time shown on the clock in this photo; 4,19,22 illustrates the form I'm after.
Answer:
11,57,45
